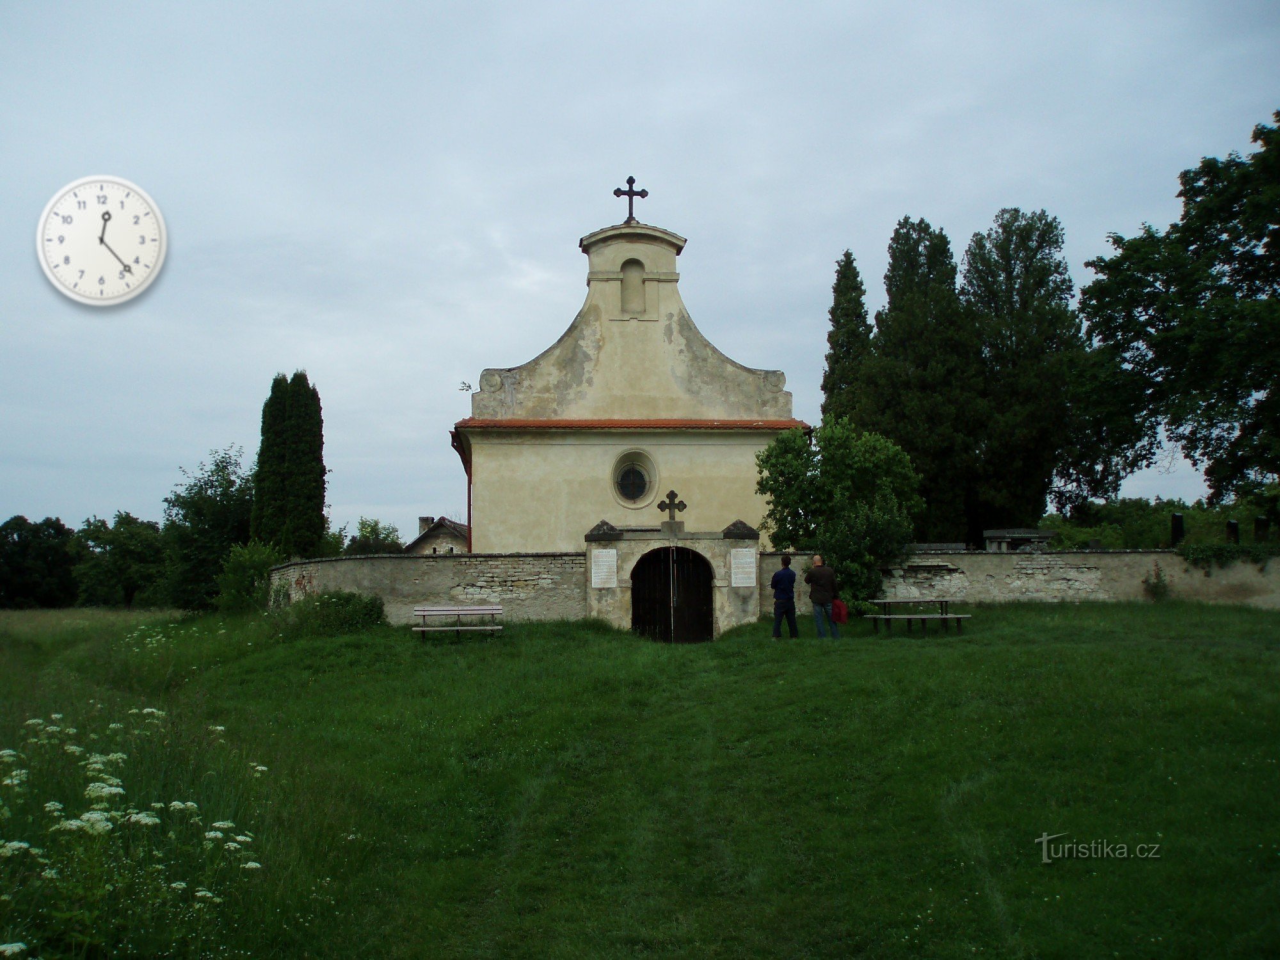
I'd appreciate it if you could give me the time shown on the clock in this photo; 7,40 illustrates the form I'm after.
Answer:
12,23
